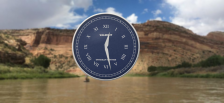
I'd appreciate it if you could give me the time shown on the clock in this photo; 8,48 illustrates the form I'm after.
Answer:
12,28
